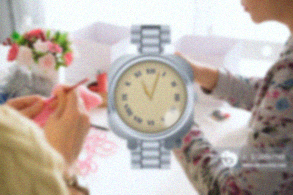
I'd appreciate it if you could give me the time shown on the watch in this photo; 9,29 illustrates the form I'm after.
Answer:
11,03
